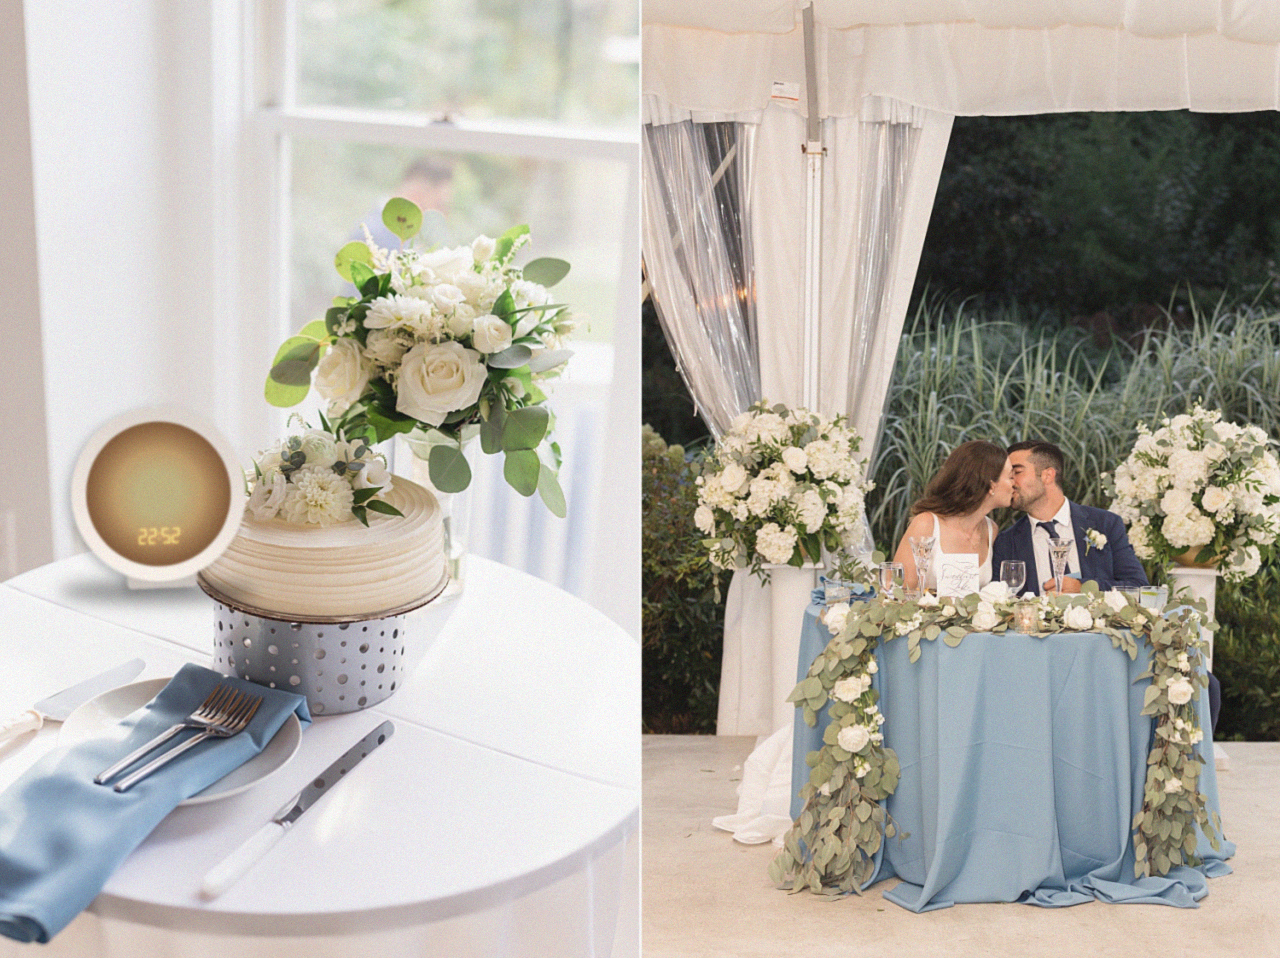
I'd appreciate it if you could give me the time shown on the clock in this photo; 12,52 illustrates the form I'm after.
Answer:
22,52
